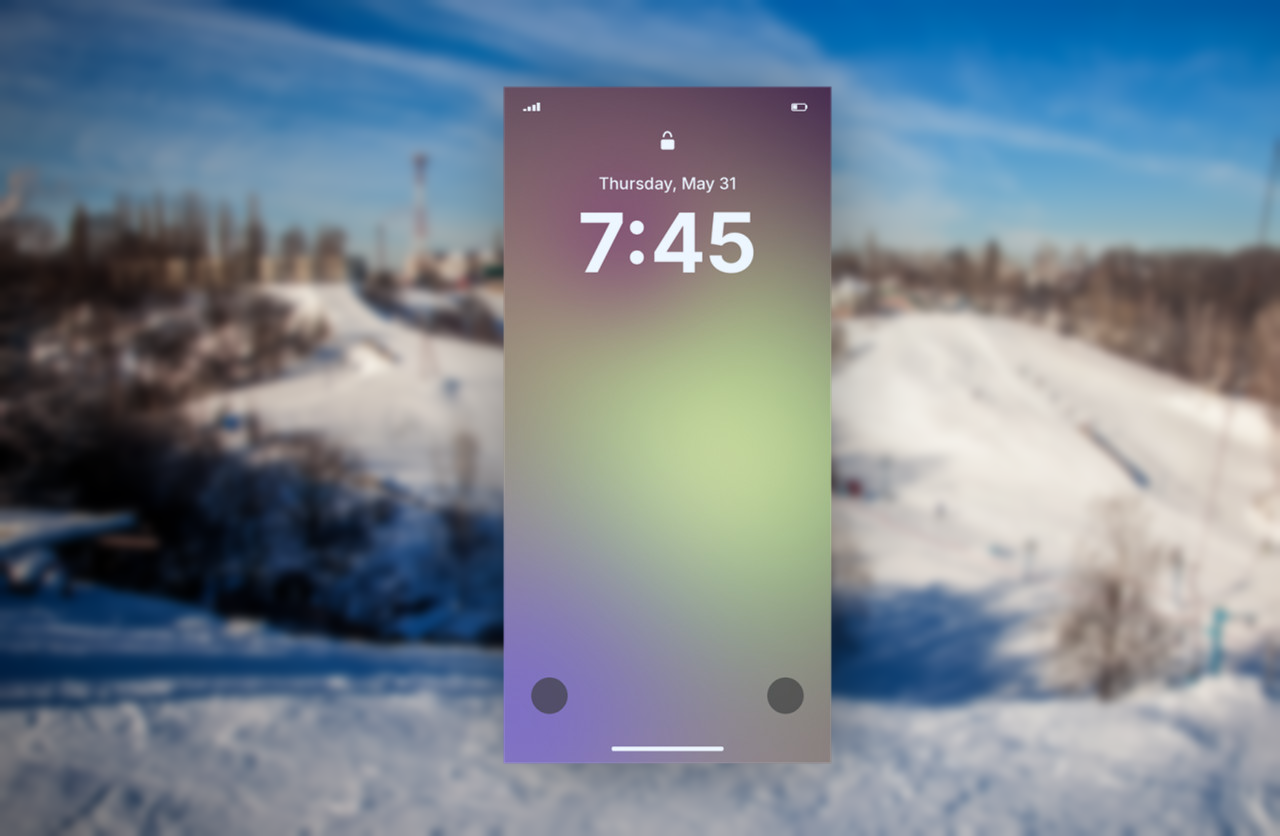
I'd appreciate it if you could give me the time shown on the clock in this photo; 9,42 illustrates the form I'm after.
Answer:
7,45
